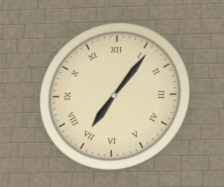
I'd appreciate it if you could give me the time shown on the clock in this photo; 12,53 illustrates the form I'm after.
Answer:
7,06
